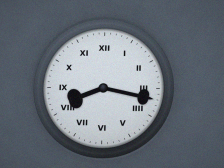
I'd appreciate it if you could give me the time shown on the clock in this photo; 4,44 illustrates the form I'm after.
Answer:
8,17
